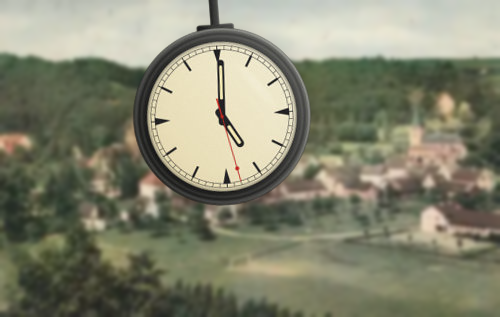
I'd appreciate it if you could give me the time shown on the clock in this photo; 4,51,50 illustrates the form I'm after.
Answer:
5,00,28
